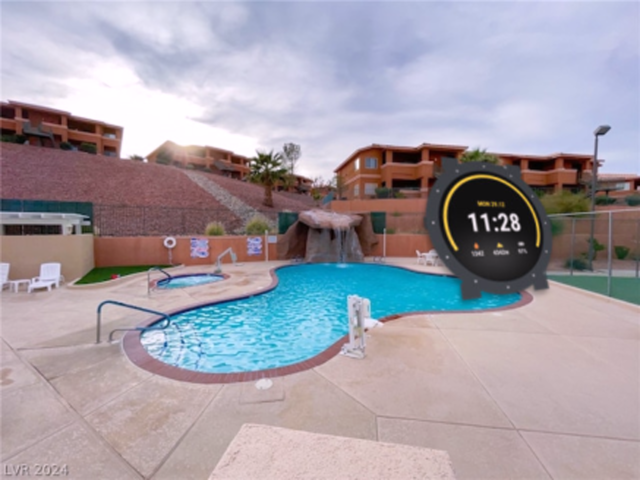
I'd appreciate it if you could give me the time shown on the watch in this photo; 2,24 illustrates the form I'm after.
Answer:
11,28
